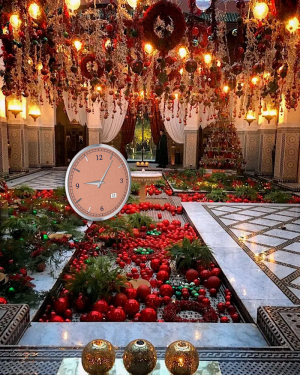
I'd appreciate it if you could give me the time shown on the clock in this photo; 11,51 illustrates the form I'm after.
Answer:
9,06
